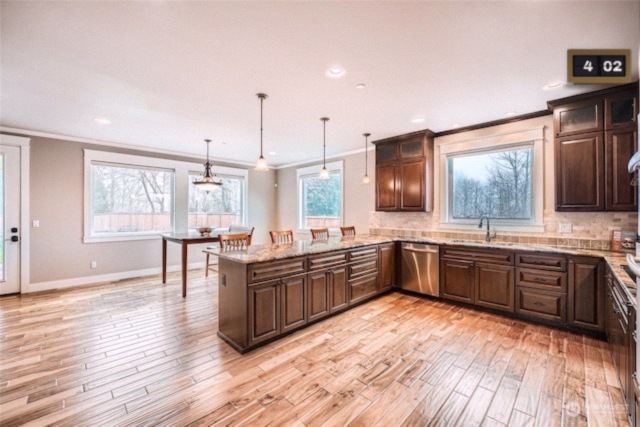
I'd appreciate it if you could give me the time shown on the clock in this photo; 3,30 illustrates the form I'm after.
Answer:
4,02
